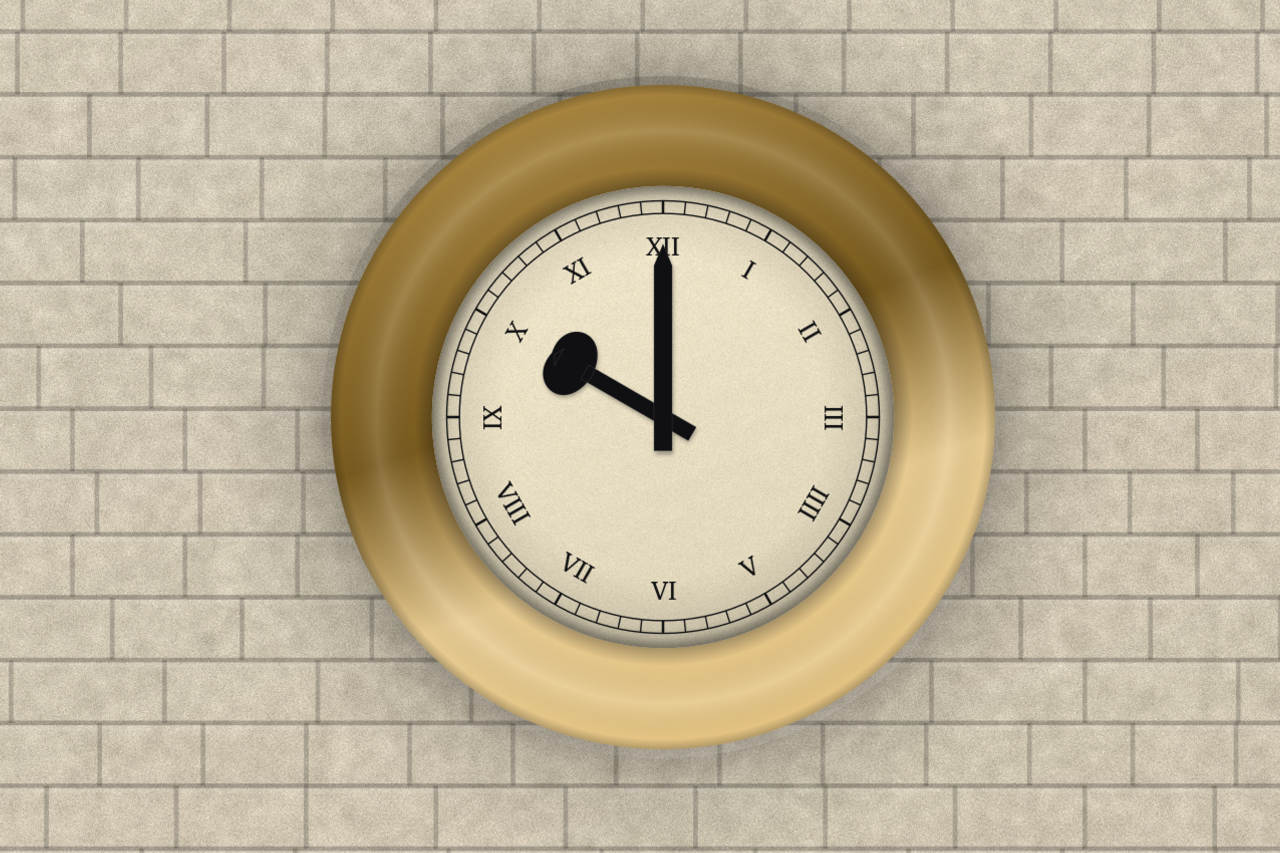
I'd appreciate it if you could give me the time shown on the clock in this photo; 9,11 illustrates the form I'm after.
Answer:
10,00
